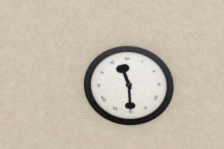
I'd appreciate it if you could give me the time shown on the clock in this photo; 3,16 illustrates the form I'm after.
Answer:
11,30
